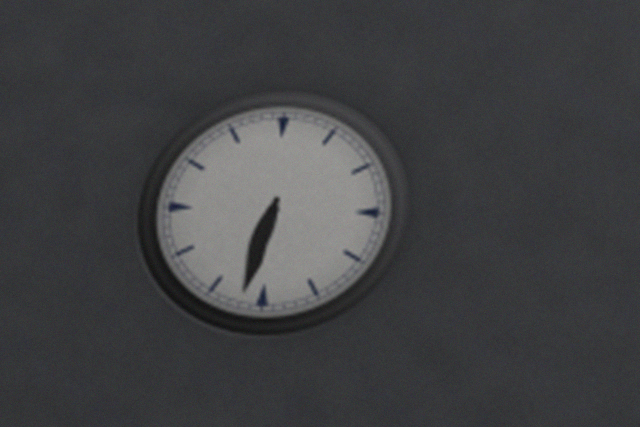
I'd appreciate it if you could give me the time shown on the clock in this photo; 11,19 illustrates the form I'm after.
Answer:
6,32
